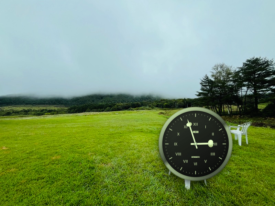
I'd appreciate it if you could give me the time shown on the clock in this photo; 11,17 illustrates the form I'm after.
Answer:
2,57
